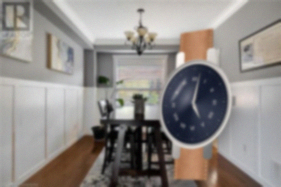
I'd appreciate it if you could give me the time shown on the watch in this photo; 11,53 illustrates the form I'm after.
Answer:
5,02
